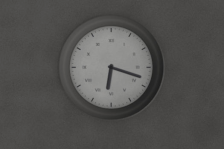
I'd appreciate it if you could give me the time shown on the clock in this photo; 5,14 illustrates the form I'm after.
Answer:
6,18
